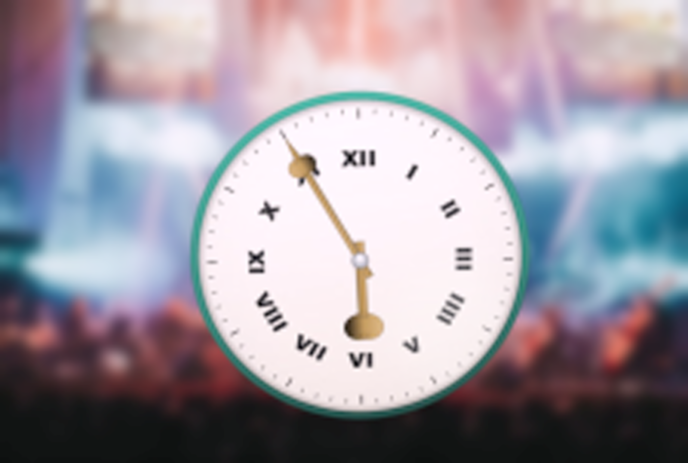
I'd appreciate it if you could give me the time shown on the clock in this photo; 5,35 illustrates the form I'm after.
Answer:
5,55
